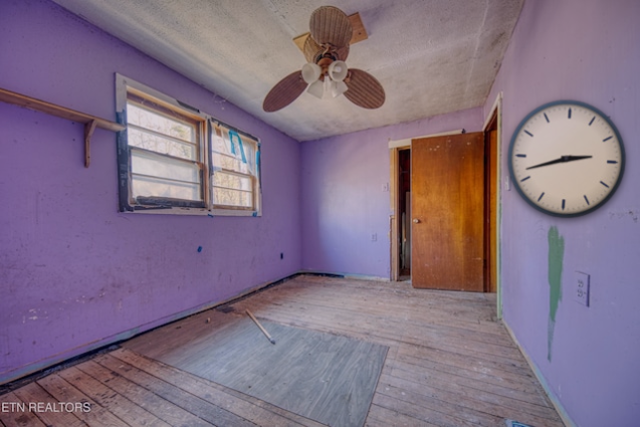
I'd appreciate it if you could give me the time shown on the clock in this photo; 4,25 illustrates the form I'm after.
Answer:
2,42
